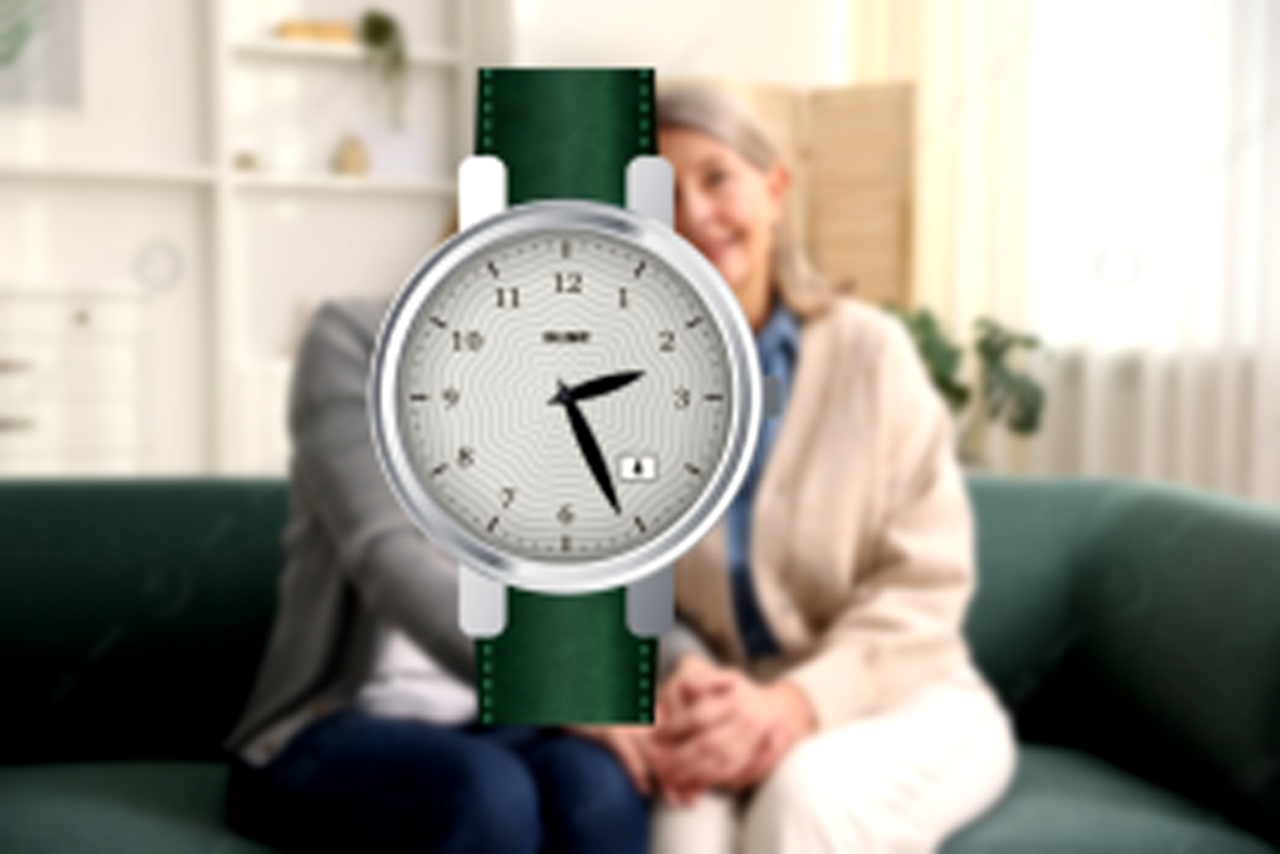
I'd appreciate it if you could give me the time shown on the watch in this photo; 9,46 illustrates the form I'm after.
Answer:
2,26
